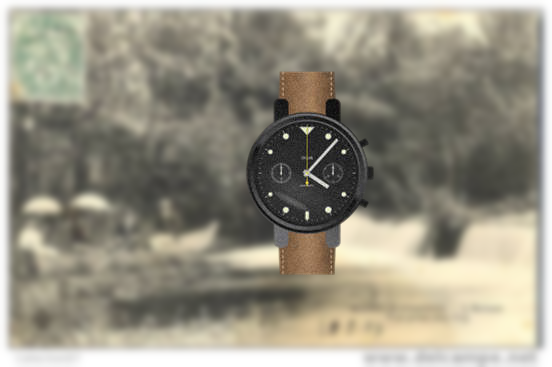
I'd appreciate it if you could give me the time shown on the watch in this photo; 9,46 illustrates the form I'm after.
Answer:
4,07
